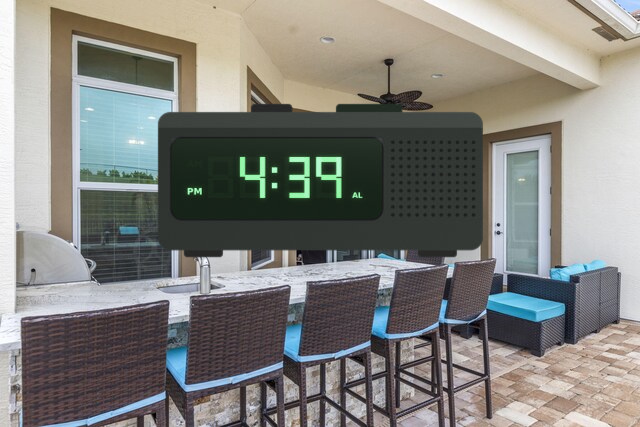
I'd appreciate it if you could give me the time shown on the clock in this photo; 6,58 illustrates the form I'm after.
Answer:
4,39
